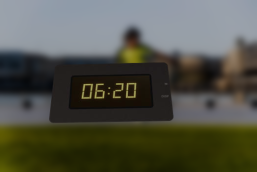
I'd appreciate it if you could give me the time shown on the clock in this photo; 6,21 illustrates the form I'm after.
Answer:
6,20
